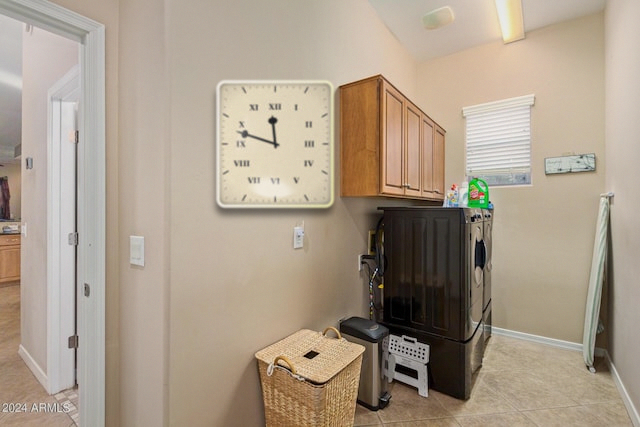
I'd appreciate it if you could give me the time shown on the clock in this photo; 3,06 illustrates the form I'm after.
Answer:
11,48
